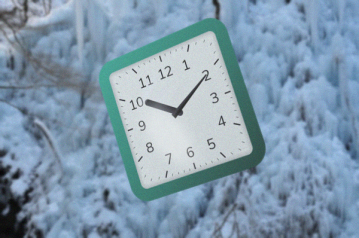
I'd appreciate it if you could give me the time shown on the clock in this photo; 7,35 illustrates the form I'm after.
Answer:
10,10
